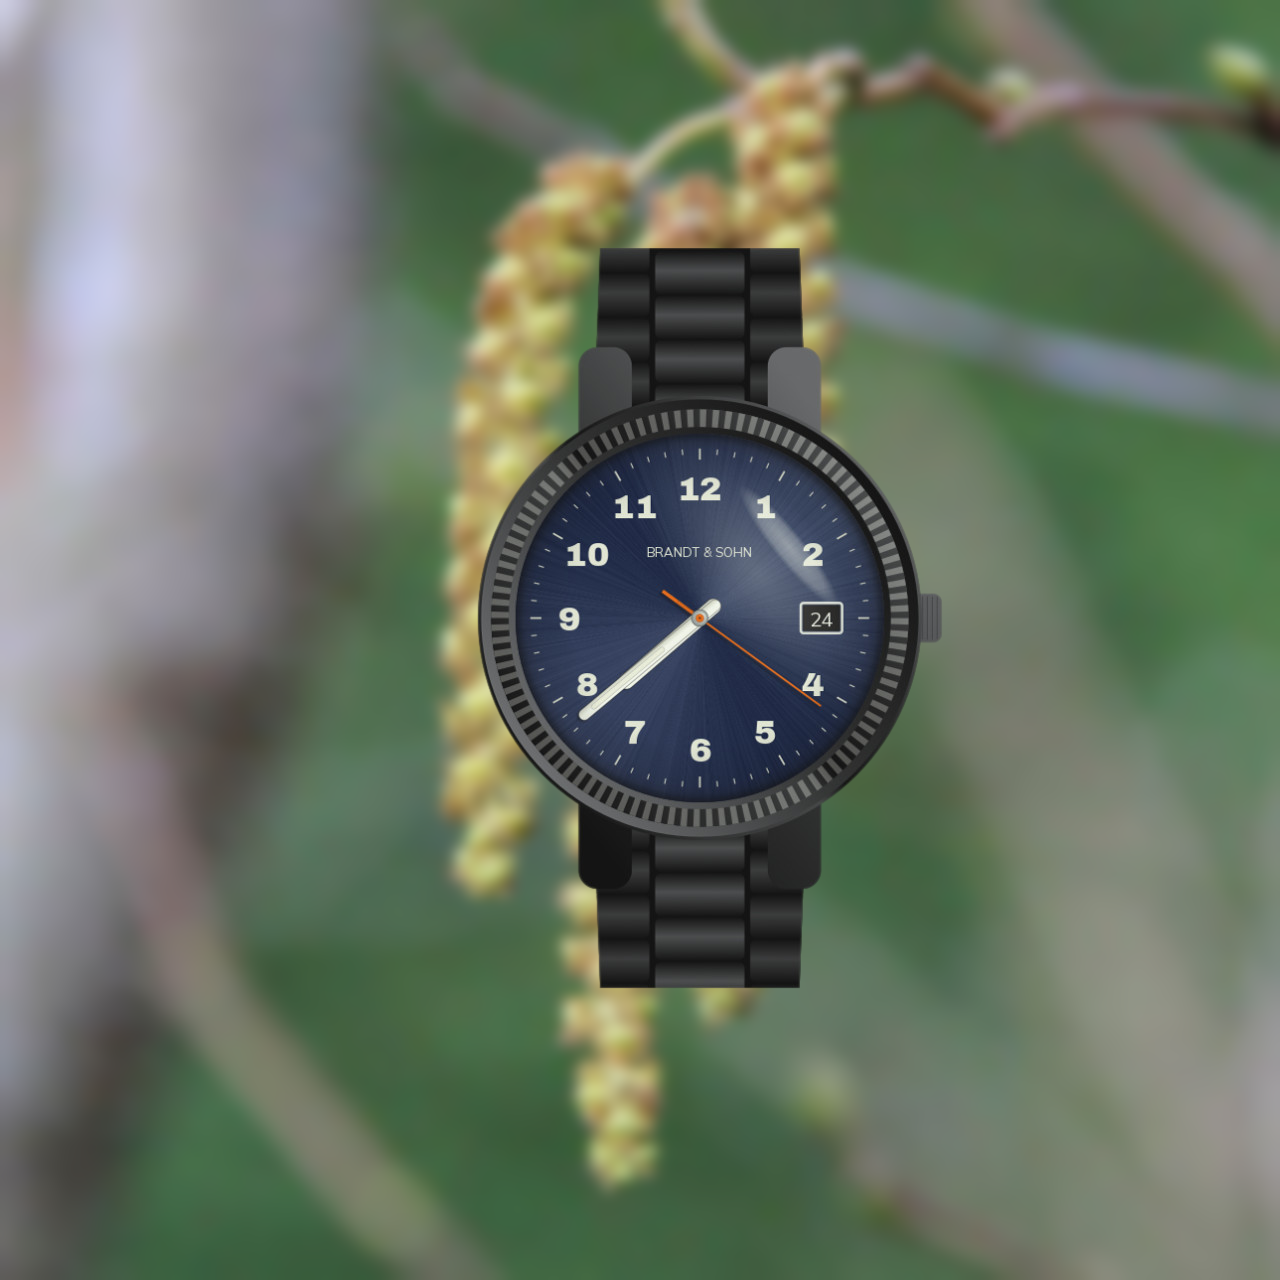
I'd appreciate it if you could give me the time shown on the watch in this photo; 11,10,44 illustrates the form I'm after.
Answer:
7,38,21
